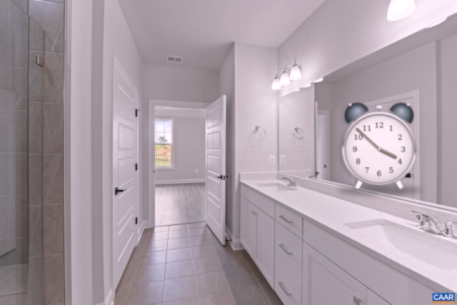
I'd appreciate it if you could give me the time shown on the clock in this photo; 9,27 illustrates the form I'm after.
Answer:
3,52
